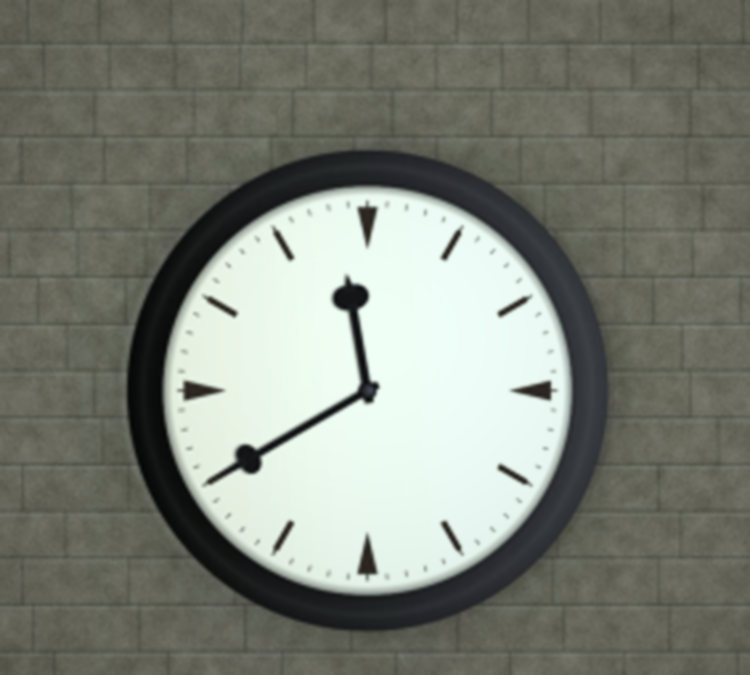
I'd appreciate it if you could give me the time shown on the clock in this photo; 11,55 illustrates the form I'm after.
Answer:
11,40
